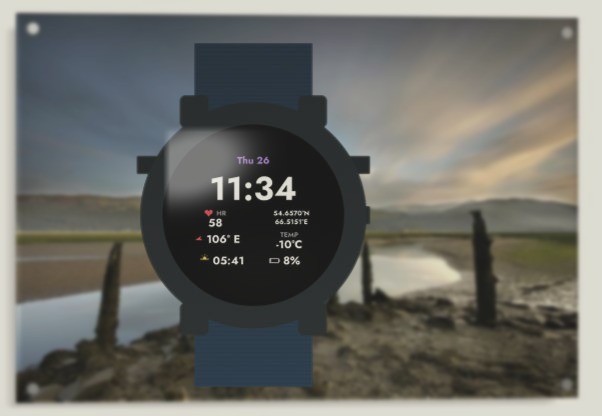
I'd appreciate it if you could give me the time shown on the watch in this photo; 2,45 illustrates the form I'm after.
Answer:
11,34
